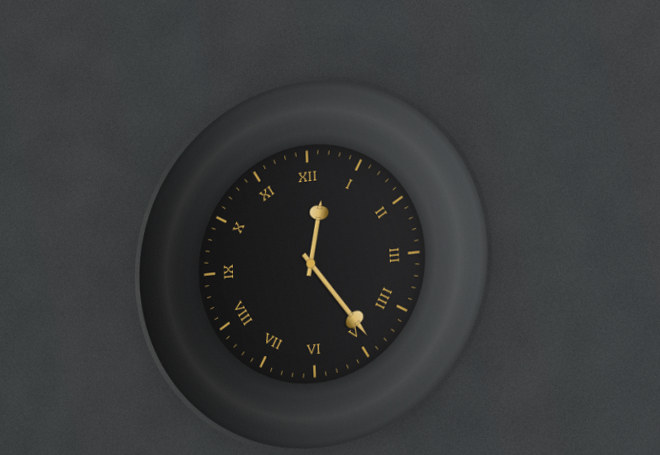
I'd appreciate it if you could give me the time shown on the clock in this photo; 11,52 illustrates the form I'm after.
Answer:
12,24
